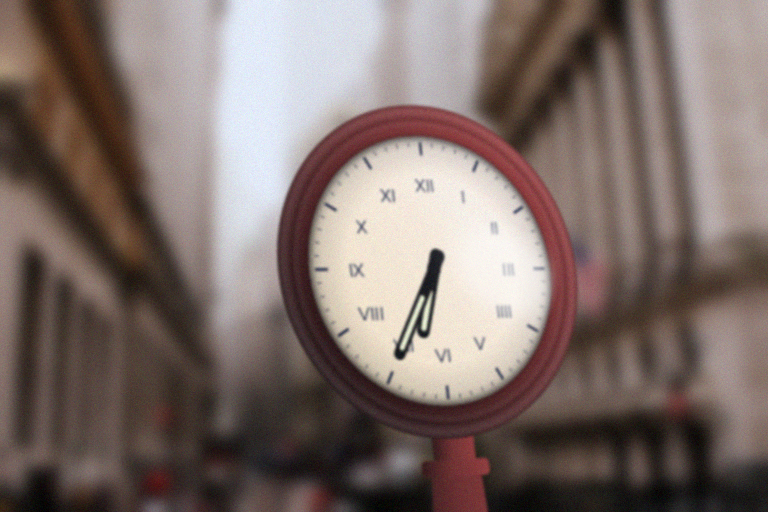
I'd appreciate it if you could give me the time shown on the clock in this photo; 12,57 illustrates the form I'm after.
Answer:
6,35
